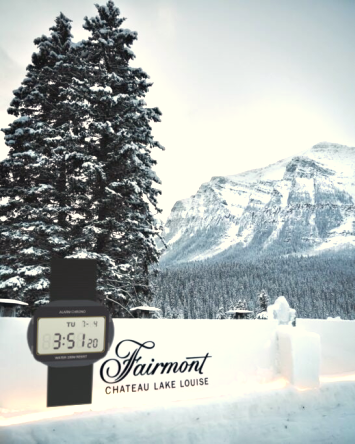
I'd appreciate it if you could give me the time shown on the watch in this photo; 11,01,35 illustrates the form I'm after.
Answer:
3,51,20
